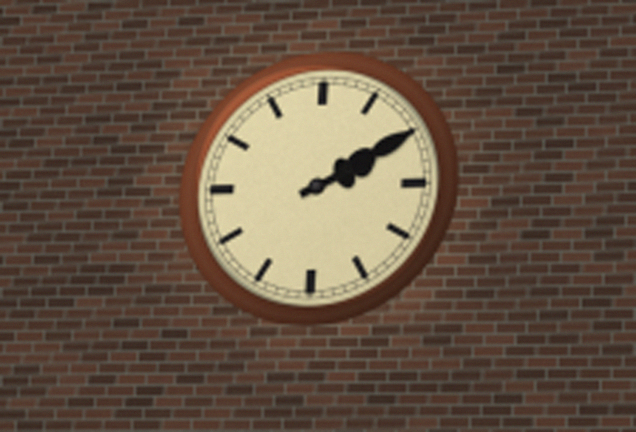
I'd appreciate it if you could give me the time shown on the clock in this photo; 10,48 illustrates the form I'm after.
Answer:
2,10
